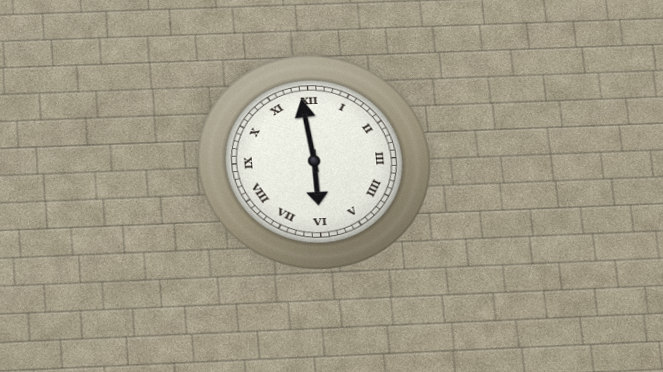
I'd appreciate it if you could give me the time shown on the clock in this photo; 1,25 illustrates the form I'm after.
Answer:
5,59
